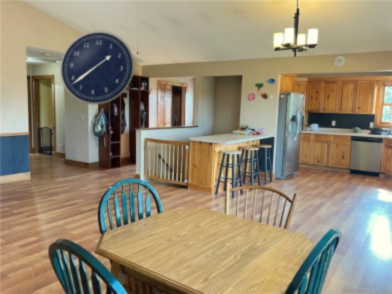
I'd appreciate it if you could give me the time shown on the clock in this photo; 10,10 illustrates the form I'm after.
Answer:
1,38
